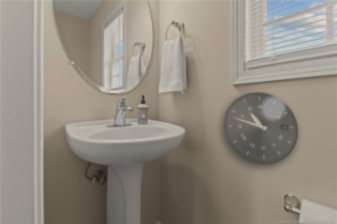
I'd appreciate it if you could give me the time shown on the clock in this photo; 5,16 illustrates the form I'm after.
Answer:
10,48
